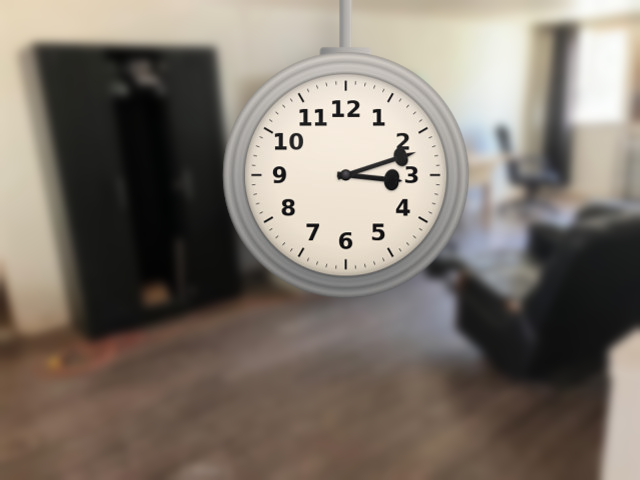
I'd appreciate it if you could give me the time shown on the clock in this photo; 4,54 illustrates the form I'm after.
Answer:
3,12
